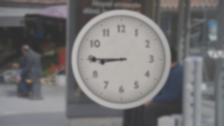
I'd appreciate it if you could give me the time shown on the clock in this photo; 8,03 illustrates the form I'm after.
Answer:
8,45
